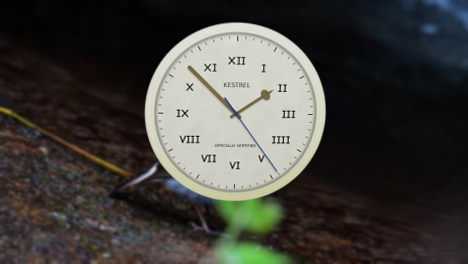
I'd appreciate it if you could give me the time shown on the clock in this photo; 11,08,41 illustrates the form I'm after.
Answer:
1,52,24
